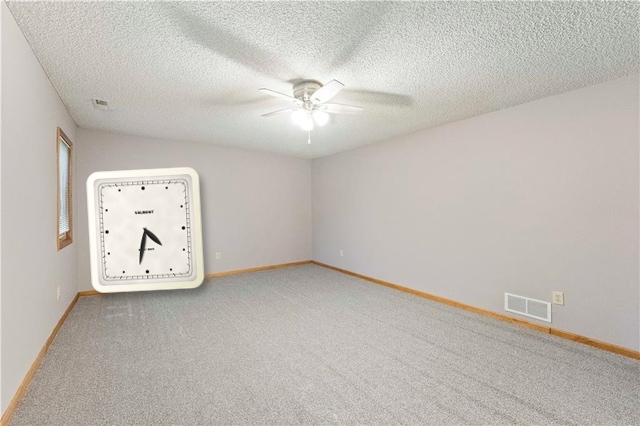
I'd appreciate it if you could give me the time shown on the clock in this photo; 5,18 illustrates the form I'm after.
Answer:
4,32
